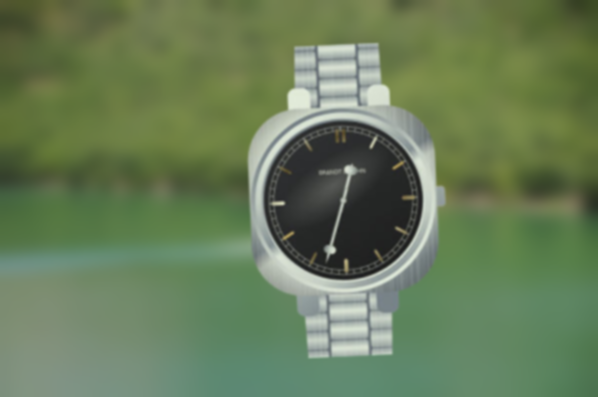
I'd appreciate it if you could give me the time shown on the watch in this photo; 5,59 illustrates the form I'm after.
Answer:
12,33
